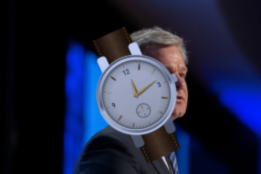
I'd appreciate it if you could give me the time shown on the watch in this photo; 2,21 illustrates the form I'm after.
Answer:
12,13
